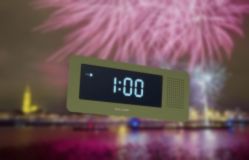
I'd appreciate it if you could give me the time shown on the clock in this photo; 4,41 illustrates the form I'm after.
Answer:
1,00
